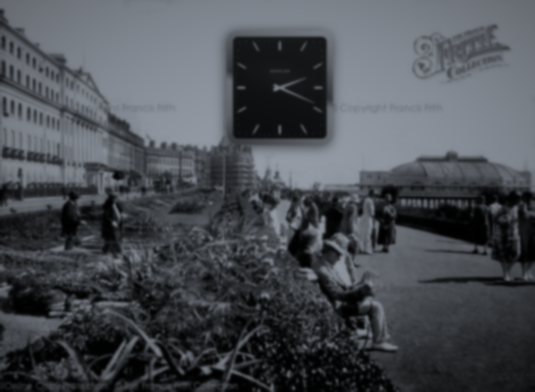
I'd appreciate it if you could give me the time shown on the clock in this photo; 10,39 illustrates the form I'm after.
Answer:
2,19
